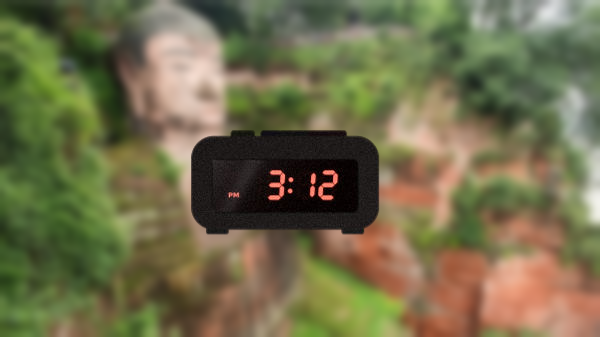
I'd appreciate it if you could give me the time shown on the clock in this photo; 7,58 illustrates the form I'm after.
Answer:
3,12
